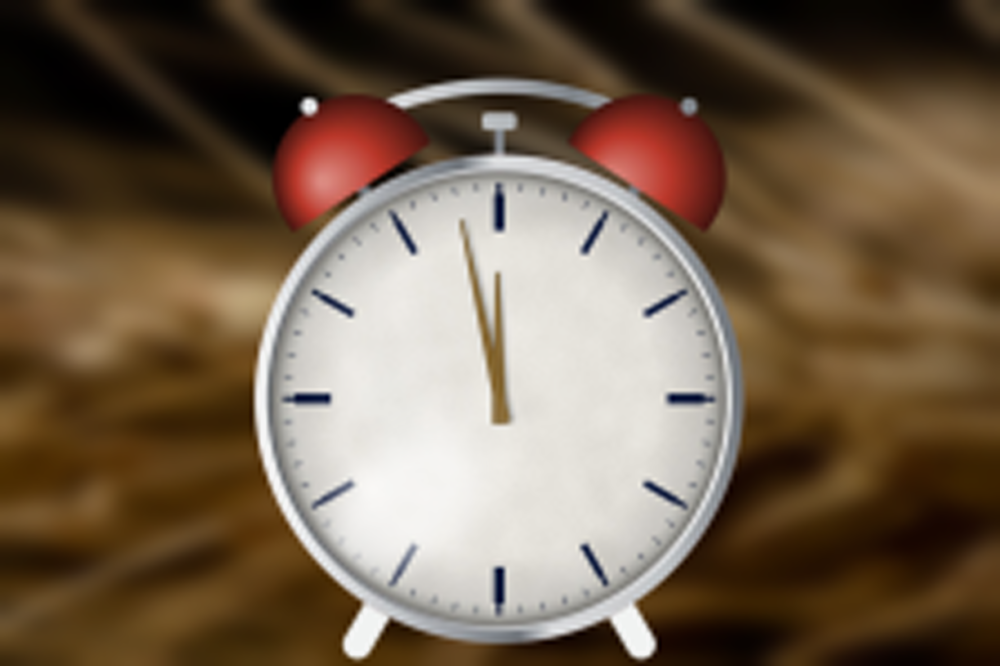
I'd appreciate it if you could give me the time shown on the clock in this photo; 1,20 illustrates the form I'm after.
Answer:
11,58
